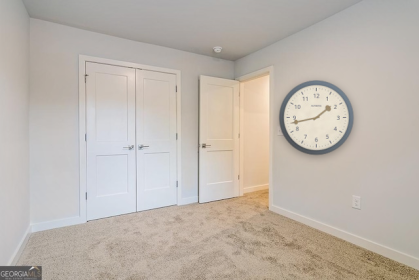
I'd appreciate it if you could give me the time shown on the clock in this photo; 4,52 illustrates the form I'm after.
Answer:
1,43
